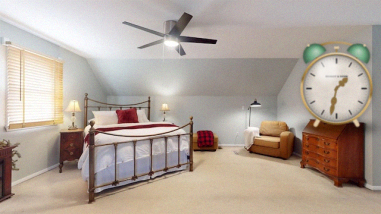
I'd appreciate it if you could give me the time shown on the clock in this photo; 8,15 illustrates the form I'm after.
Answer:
1,32
